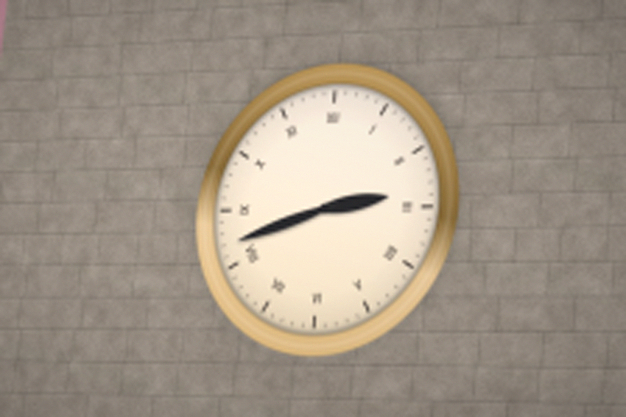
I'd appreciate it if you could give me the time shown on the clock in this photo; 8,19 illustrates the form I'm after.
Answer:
2,42
